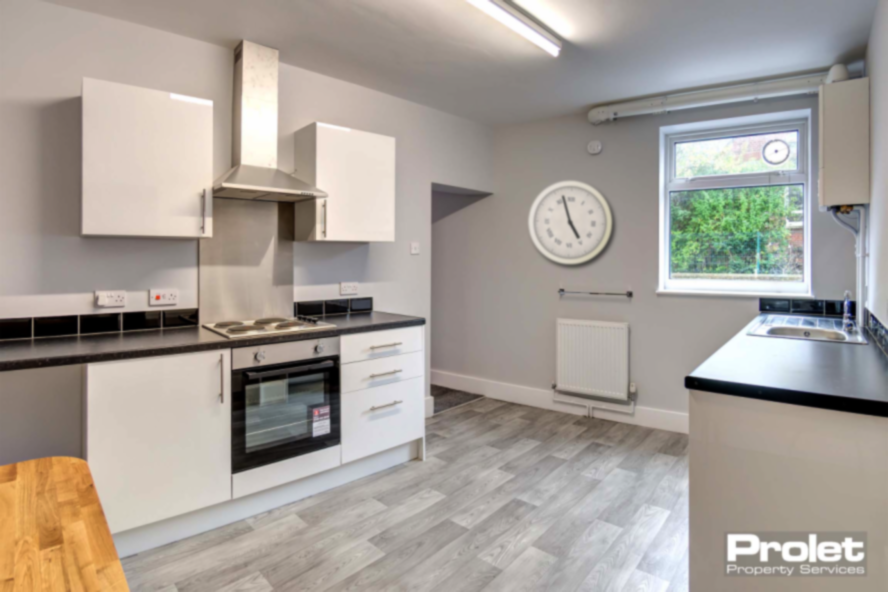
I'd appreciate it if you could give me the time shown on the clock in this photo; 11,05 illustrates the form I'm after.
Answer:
4,57
